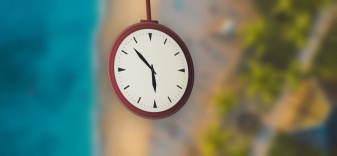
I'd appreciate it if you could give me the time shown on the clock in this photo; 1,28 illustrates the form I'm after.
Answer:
5,53
